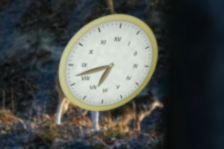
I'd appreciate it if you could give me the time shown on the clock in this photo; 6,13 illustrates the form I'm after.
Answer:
6,42
